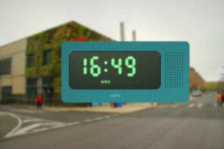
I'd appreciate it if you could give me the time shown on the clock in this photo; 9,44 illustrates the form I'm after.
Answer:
16,49
